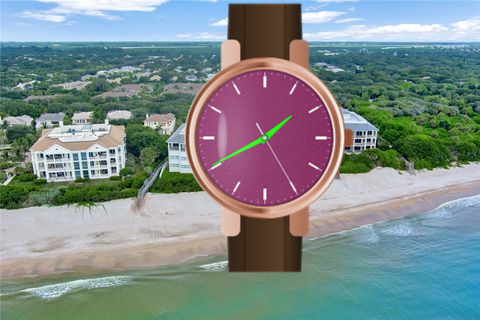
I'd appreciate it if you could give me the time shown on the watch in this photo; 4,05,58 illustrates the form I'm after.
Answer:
1,40,25
